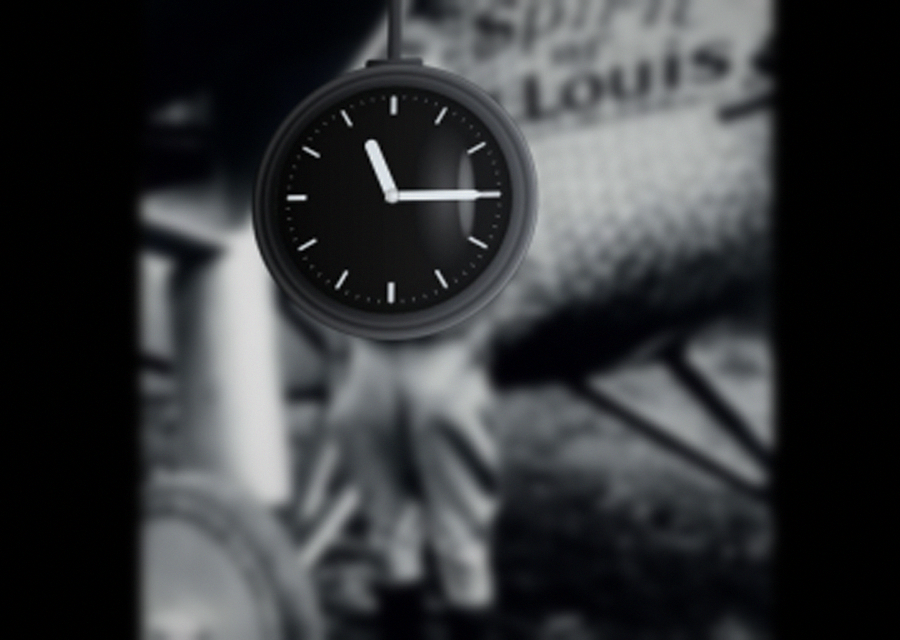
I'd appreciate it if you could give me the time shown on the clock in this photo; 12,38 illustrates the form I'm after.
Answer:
11,15
